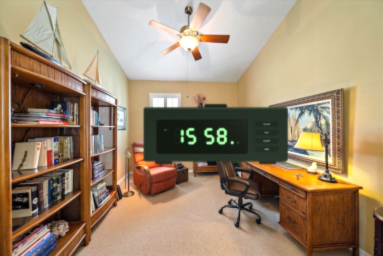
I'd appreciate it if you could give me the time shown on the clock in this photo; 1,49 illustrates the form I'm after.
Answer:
15,58
